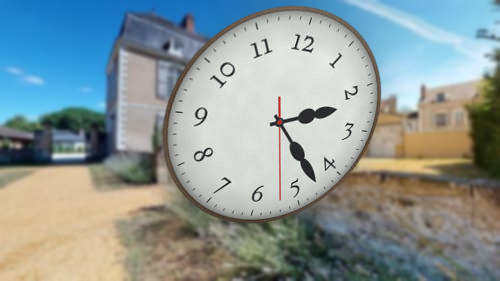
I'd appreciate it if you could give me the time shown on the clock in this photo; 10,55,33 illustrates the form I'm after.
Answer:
2,22,27
